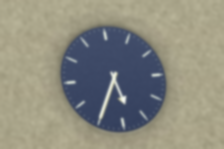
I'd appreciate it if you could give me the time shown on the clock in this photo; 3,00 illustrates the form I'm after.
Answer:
5,35
